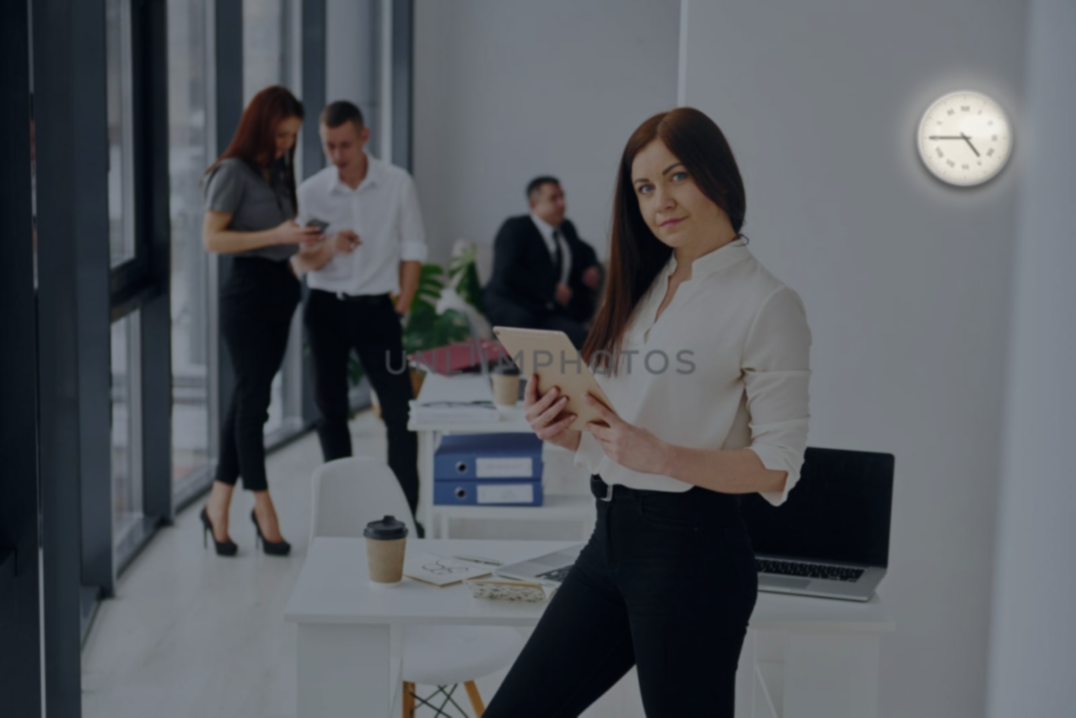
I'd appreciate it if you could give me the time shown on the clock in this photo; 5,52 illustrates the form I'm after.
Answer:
4,45
